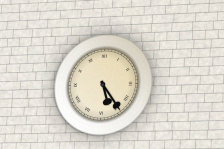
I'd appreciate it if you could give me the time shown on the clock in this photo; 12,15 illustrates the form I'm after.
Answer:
5,24
